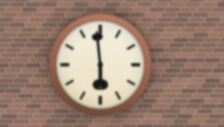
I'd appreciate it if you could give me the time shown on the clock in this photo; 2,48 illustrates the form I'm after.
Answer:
5,59
